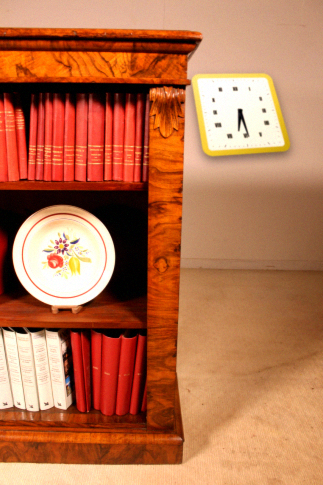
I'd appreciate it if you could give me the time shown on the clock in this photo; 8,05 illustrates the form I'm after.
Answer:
6,29
